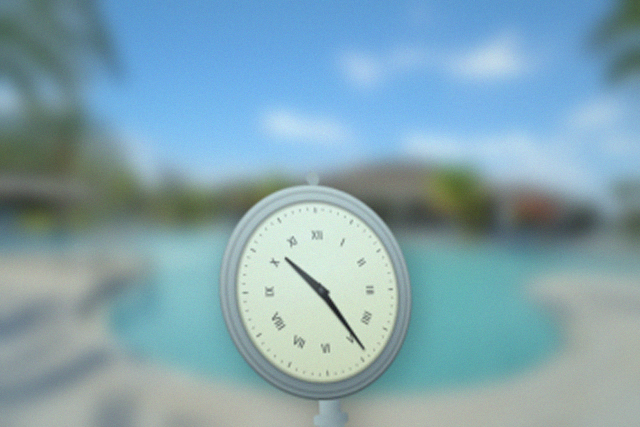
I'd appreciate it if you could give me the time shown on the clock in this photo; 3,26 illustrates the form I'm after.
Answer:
10,24
